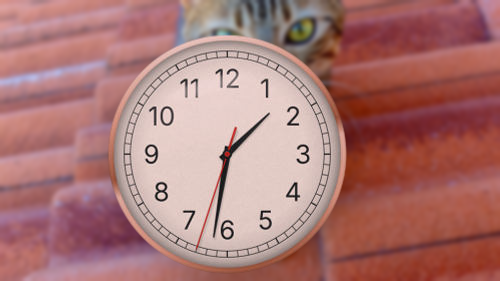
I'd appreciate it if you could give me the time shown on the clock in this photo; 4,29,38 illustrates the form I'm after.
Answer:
1,31,33
